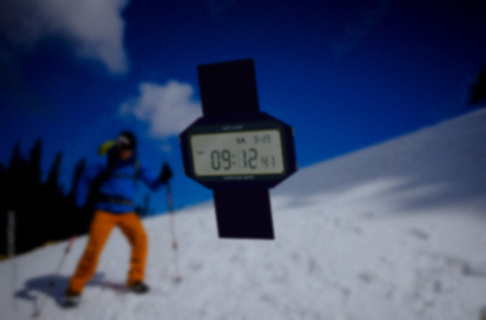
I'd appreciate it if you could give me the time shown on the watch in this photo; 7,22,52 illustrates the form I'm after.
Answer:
9,12,41
